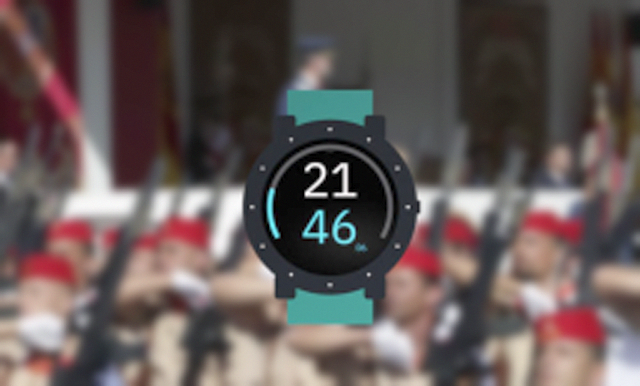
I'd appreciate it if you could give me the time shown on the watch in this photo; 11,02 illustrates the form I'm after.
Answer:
21,46
